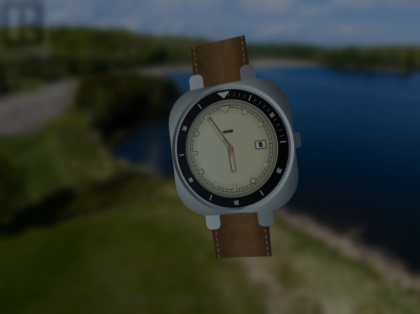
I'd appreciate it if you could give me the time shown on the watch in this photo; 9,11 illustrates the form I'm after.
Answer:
5,55
